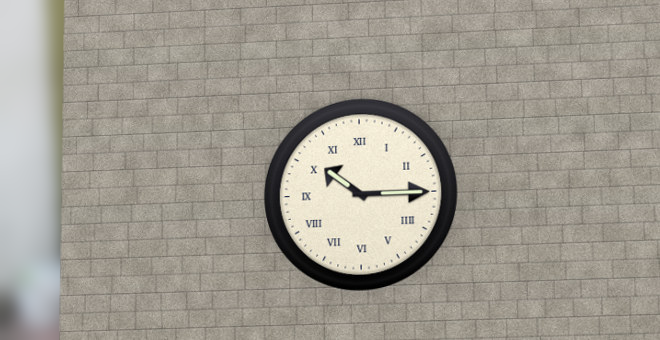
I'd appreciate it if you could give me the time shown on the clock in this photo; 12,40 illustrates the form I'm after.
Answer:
10,15
